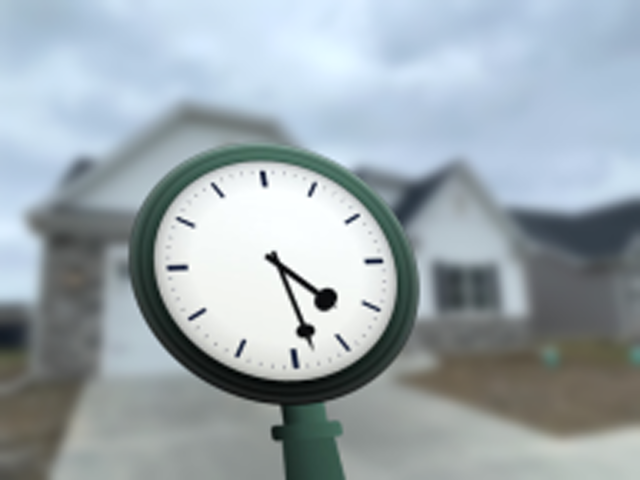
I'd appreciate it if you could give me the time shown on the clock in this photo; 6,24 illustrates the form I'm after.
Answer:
4,28
